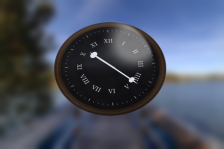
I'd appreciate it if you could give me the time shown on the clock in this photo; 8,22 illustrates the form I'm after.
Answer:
10,22
